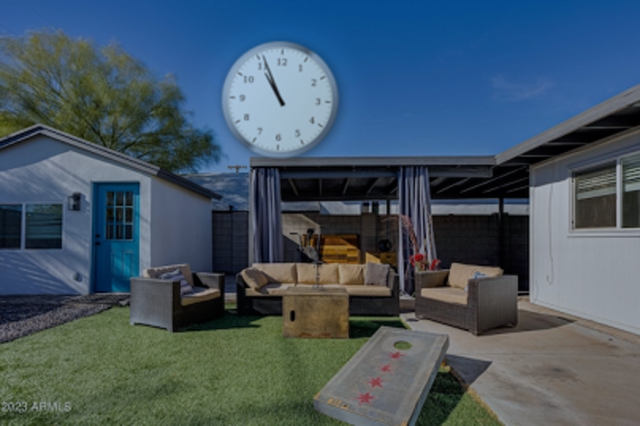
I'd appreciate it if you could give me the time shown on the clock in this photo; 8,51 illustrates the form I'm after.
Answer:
10,56
